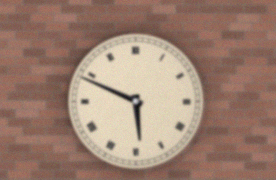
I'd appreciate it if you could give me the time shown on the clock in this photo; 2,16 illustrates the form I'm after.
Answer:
5,49
